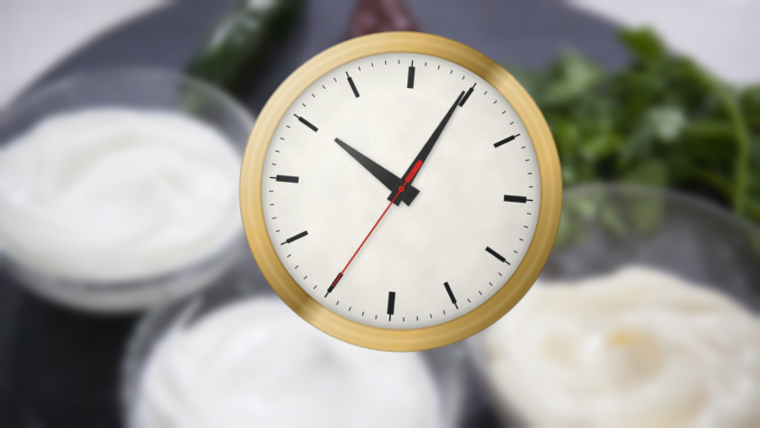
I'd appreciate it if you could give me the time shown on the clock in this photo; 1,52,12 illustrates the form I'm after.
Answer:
10,04,35
